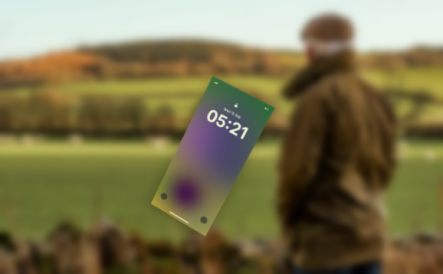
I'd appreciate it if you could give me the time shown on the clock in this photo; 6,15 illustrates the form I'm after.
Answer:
5,21
